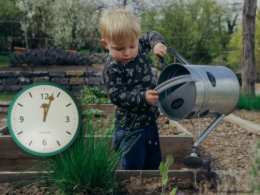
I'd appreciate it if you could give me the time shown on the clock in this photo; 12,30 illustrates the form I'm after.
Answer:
12,03
